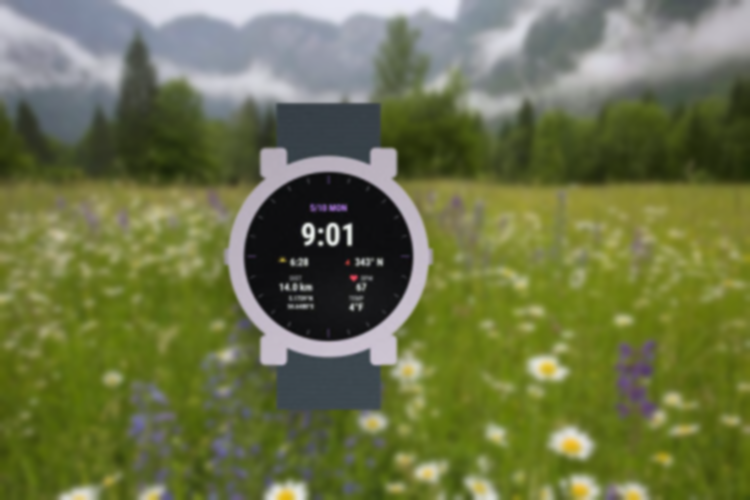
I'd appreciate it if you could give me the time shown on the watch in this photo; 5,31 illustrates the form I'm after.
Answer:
9,01
